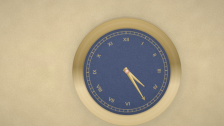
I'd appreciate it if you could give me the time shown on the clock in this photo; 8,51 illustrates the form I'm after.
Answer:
4,25
